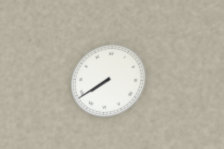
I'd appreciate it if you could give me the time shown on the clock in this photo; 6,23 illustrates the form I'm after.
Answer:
7,39
